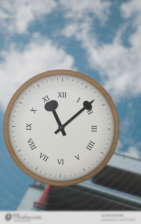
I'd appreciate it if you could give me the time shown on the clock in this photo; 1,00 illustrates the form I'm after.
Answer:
11,08
